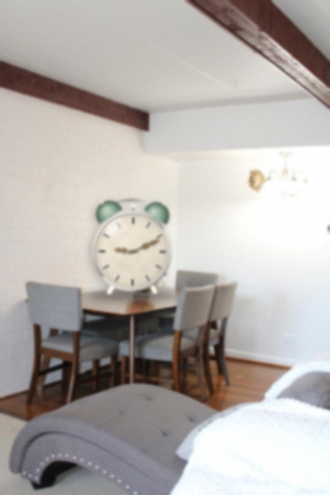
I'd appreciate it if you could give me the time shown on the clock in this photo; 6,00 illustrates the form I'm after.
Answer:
9,11
